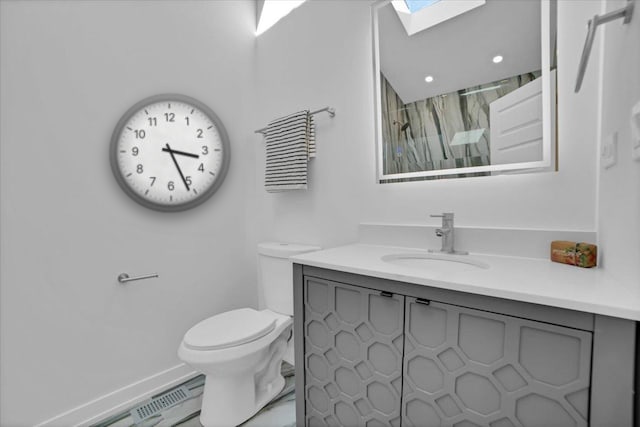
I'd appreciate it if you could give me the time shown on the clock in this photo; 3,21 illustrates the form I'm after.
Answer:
3,26
